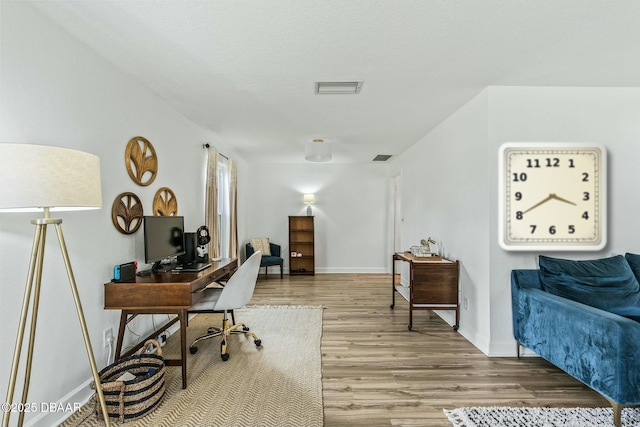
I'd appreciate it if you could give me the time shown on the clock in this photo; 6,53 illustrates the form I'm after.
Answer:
3,40
